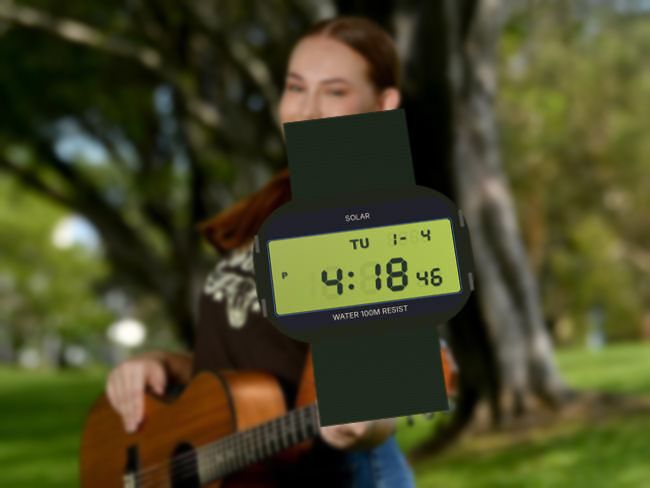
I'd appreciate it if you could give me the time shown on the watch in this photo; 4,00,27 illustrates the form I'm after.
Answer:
4,18,46
